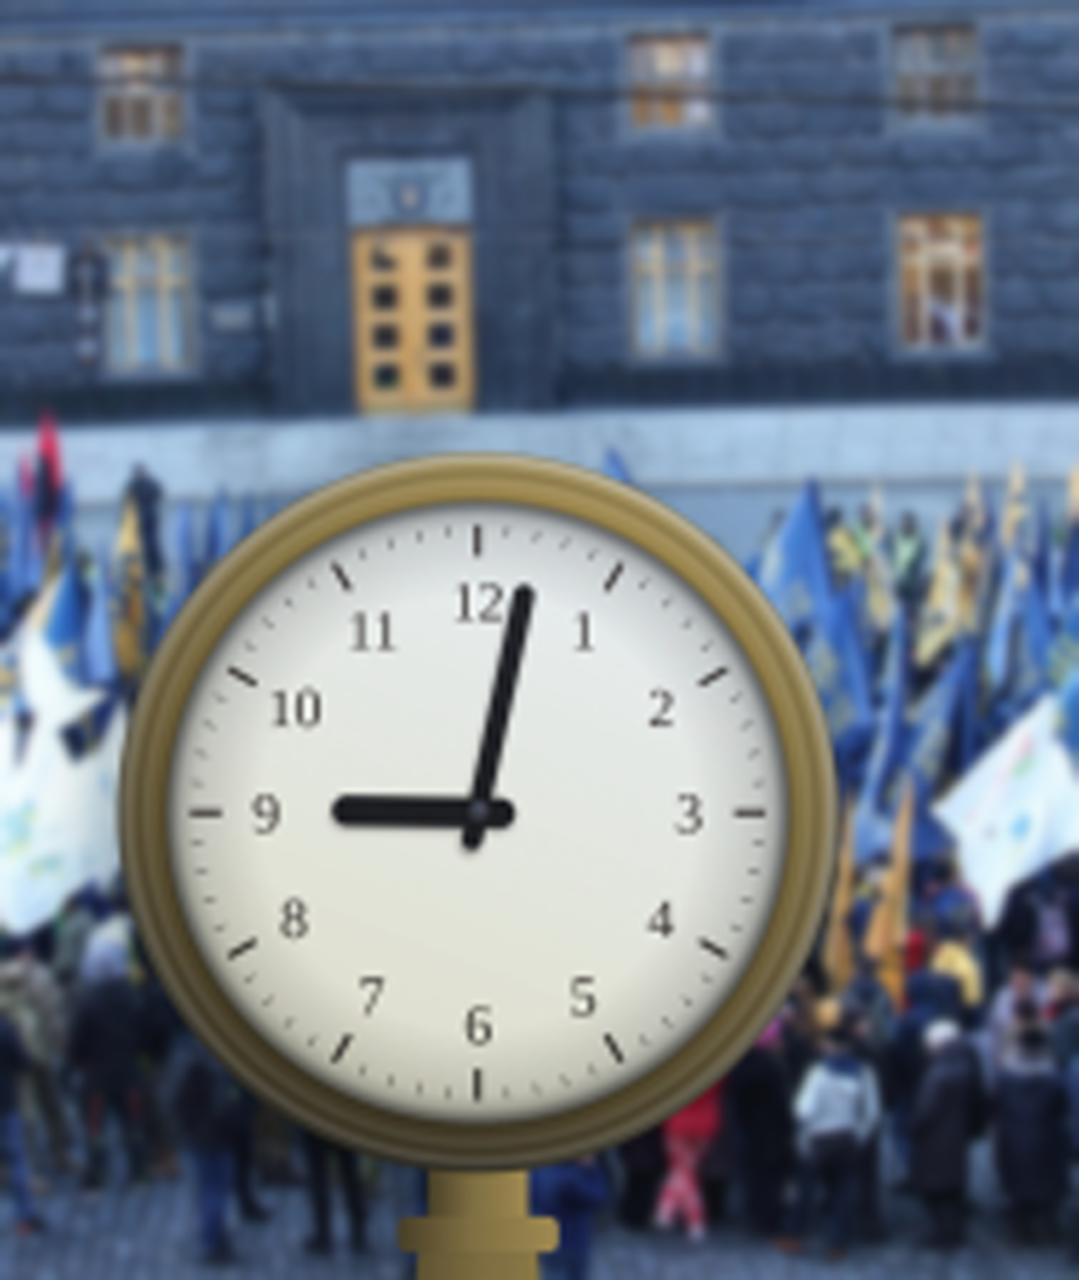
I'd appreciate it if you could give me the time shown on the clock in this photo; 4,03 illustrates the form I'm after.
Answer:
9,02
